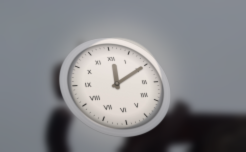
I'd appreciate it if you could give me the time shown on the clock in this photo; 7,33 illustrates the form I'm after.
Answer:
12,10
